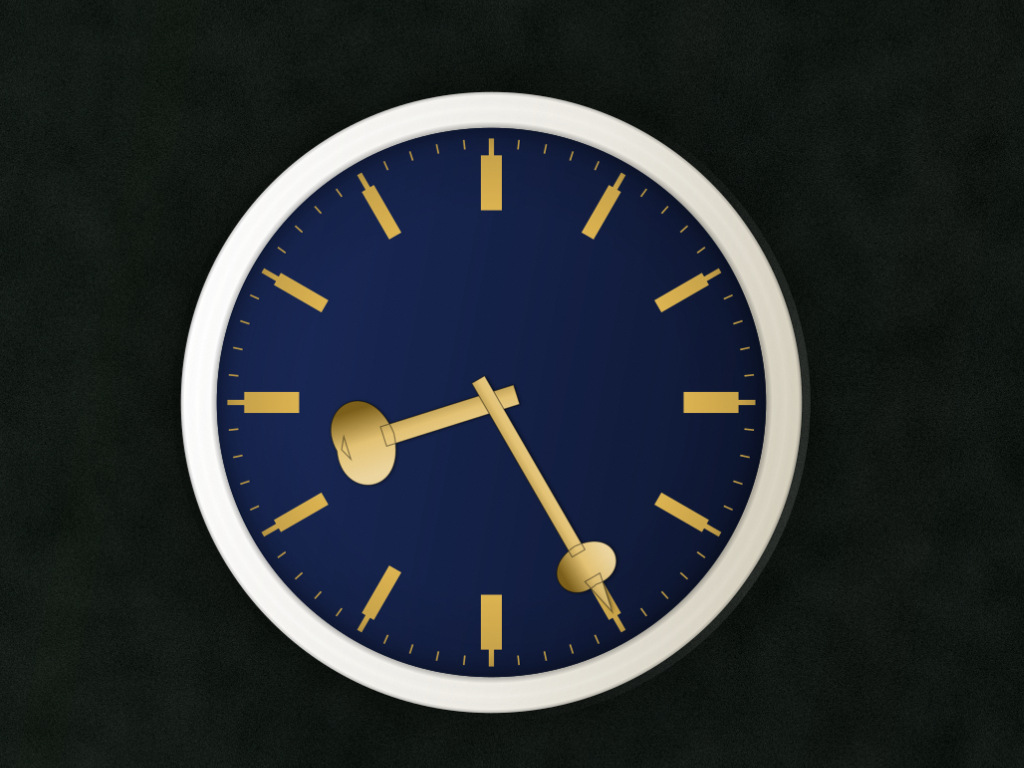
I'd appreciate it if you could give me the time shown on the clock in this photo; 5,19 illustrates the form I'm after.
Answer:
8,25
